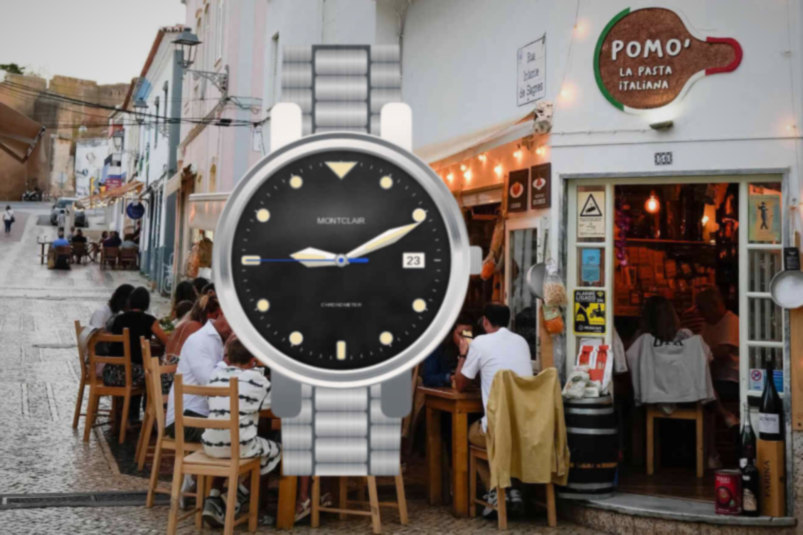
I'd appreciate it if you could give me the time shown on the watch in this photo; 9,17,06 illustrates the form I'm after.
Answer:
9,10,45
